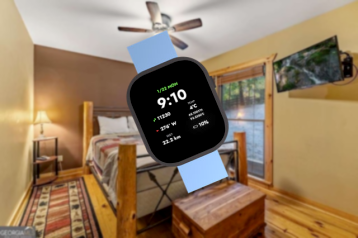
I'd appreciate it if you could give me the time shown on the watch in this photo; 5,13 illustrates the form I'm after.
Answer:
9,10
